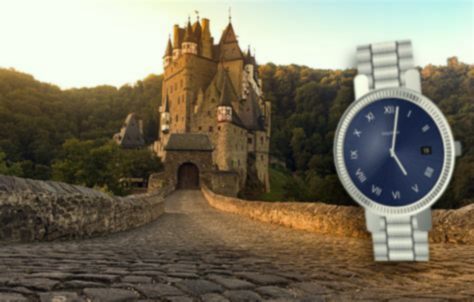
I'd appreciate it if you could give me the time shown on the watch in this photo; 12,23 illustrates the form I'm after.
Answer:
5,02
